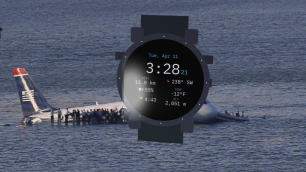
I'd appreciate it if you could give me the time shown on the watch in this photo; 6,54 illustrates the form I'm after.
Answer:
3,28
